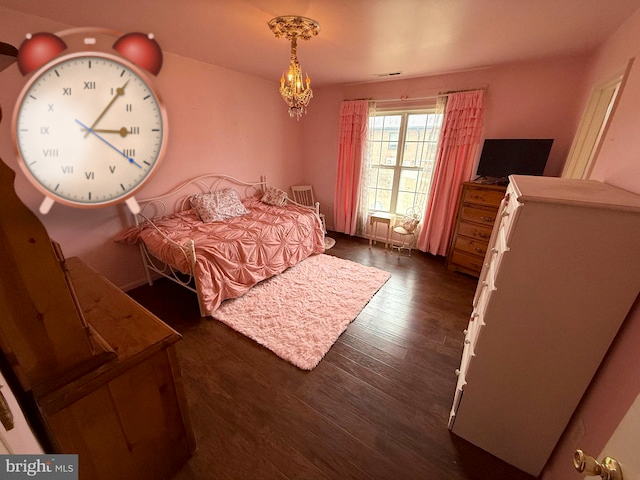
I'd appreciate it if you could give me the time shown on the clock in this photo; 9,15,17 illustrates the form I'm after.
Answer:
3,06,21
